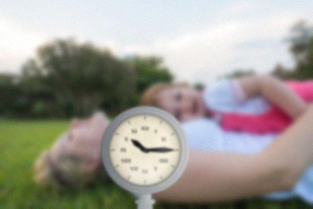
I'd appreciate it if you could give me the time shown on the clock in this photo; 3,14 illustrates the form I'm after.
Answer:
10,15
